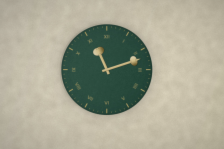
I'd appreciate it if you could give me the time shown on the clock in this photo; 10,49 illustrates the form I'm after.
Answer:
11,12
